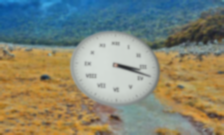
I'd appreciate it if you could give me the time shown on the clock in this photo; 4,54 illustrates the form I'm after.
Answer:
3,18
